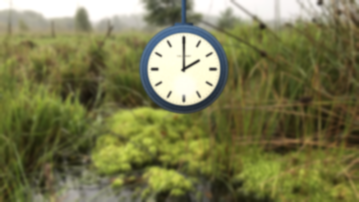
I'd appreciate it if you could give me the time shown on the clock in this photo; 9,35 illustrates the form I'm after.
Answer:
2,00
